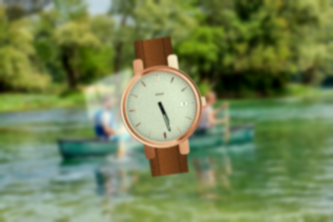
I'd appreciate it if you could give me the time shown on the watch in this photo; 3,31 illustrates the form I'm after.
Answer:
5,28
